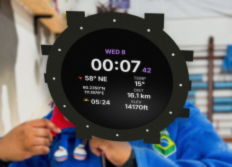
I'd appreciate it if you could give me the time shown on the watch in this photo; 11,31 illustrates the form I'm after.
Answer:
0,07
